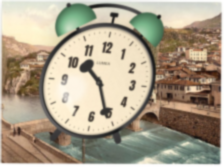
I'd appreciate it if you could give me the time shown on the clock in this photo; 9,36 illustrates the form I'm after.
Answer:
10,26
